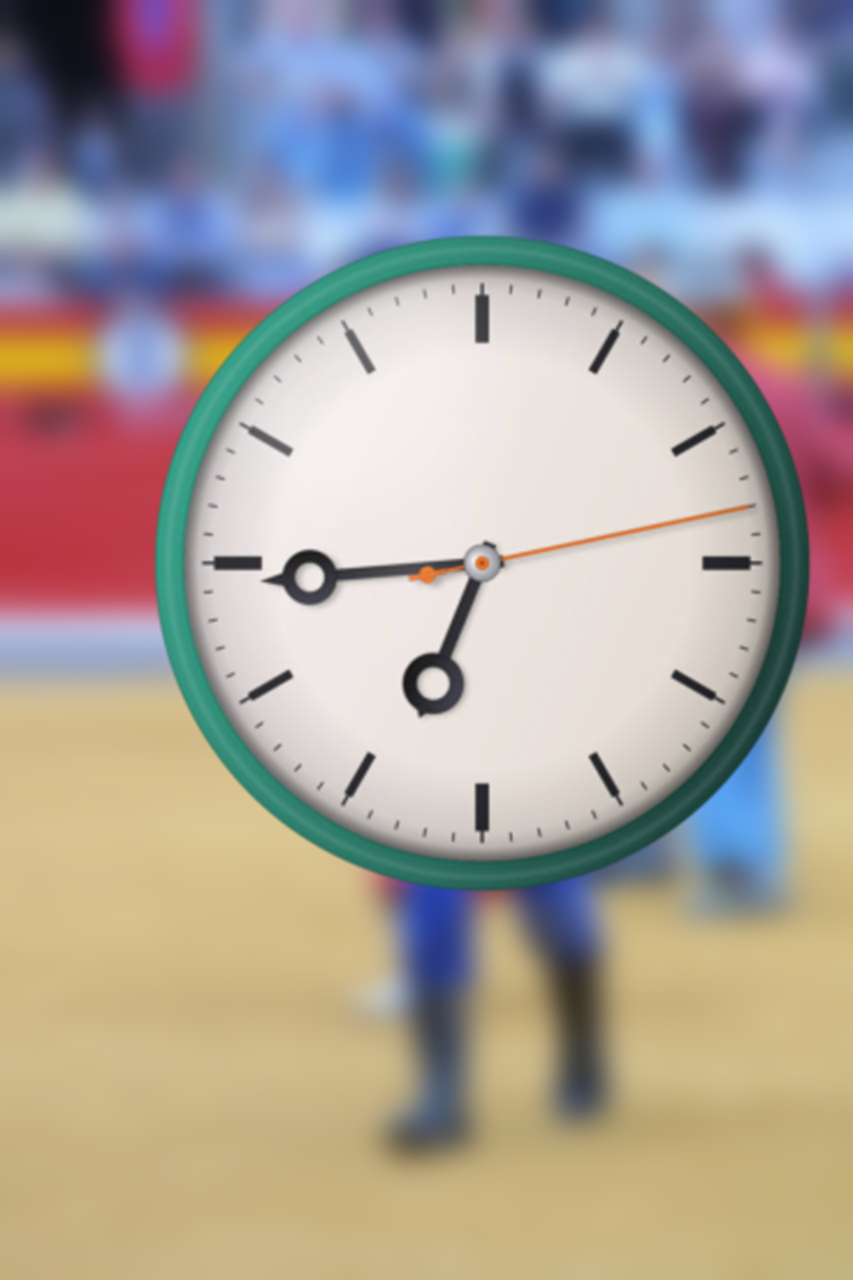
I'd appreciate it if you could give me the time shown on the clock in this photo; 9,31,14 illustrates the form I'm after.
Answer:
6,44,13
